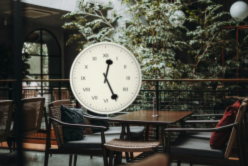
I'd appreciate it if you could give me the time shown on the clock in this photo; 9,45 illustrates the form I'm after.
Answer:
12,26
